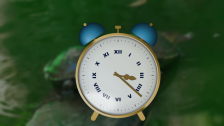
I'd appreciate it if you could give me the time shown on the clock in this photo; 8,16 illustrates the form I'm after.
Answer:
3,22
